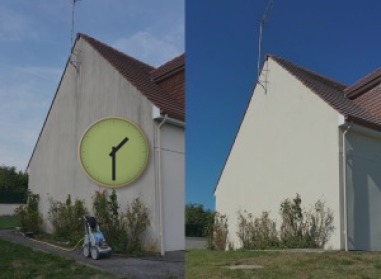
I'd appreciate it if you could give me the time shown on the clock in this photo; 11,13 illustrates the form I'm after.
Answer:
1,30
